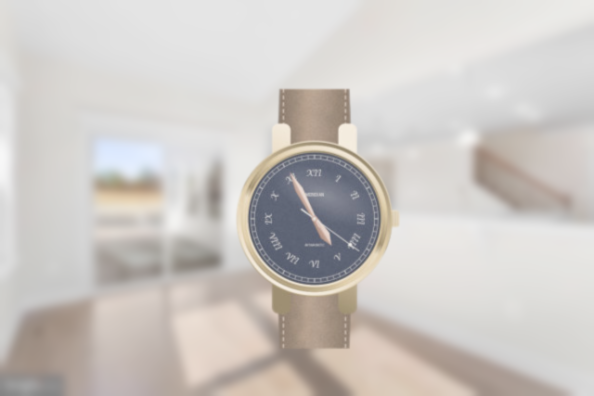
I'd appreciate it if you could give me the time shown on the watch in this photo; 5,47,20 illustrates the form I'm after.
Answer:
4,55,21
